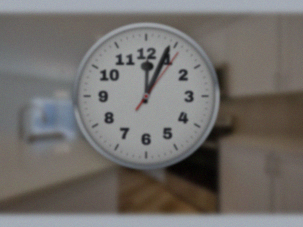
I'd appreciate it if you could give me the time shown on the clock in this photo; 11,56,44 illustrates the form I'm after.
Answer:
12,04,06
